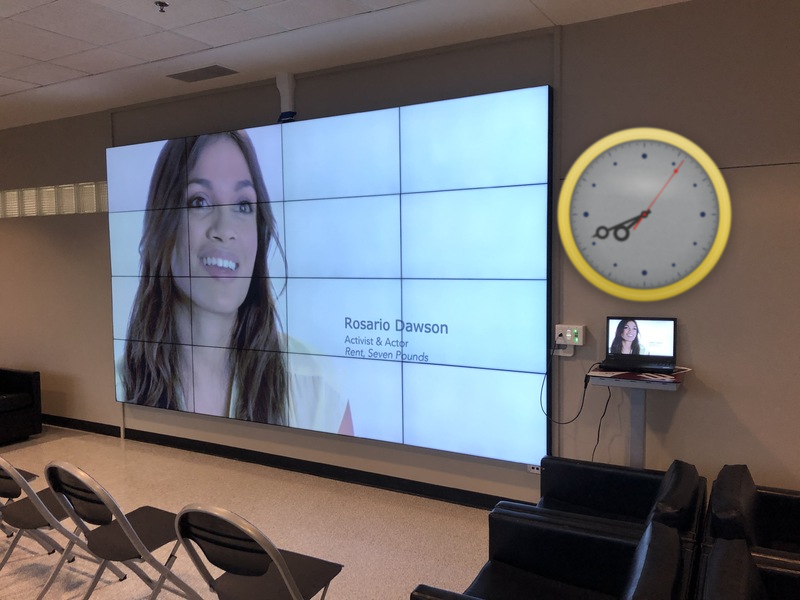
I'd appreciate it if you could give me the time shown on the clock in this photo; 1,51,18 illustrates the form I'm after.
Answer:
7,41,06
